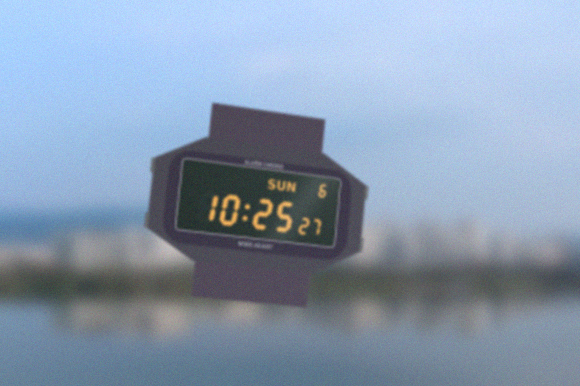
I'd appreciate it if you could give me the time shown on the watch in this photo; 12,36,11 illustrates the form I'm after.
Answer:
10,25,27
